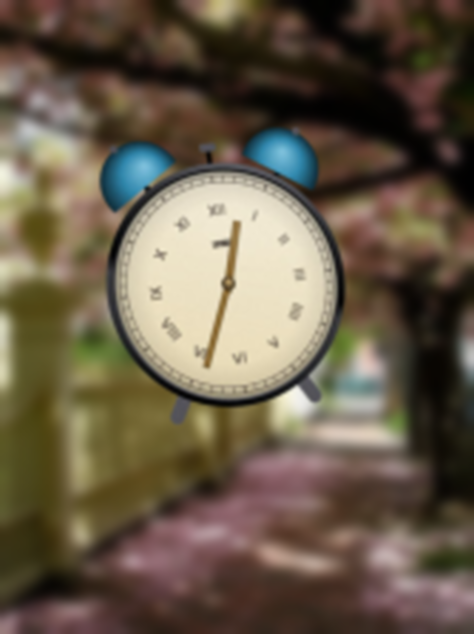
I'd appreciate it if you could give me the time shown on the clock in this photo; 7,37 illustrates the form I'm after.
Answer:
12,34
